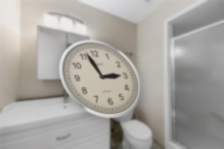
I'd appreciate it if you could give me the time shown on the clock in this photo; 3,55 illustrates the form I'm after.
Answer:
2,57
